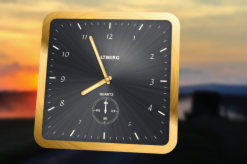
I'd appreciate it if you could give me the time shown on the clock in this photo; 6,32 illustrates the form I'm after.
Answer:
7,56
